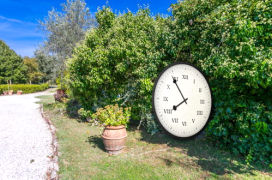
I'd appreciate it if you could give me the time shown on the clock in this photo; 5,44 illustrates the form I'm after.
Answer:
7,54
